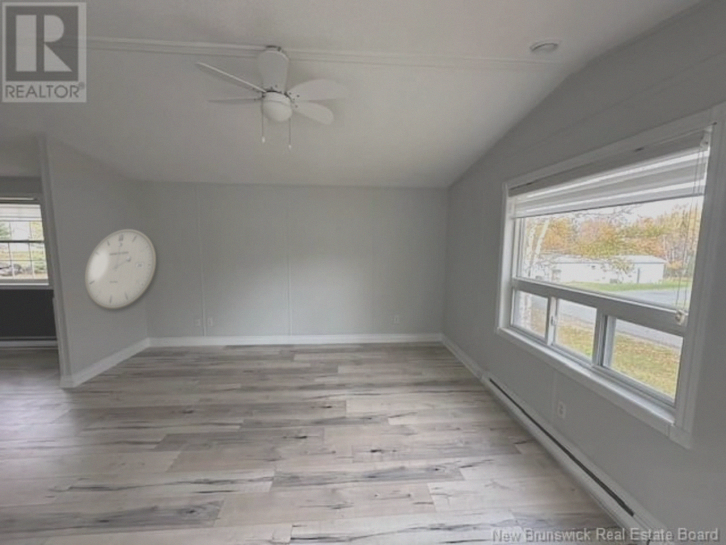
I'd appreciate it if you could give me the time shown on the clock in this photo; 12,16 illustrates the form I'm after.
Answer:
2,00
